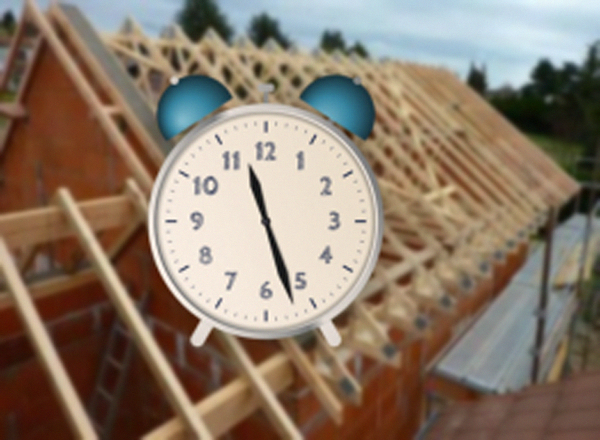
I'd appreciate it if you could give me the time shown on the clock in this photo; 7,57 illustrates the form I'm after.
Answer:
11,27
